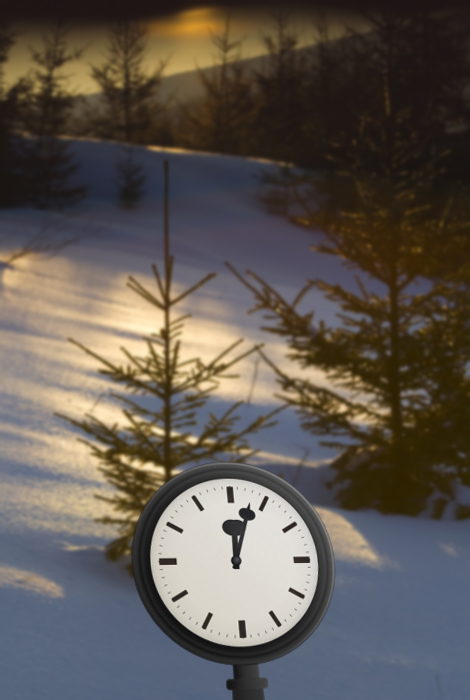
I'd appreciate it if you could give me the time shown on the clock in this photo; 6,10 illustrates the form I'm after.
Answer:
12,03
